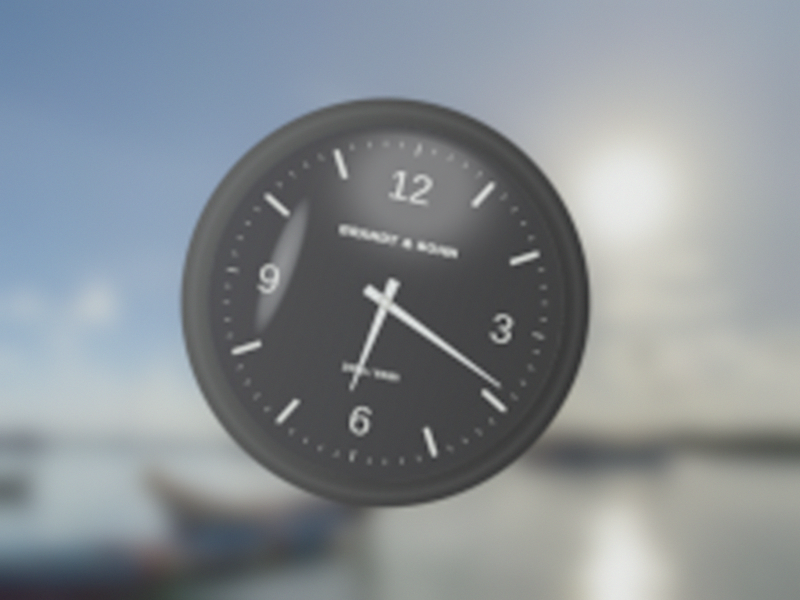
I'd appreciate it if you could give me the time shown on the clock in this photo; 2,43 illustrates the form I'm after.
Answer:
6,19
